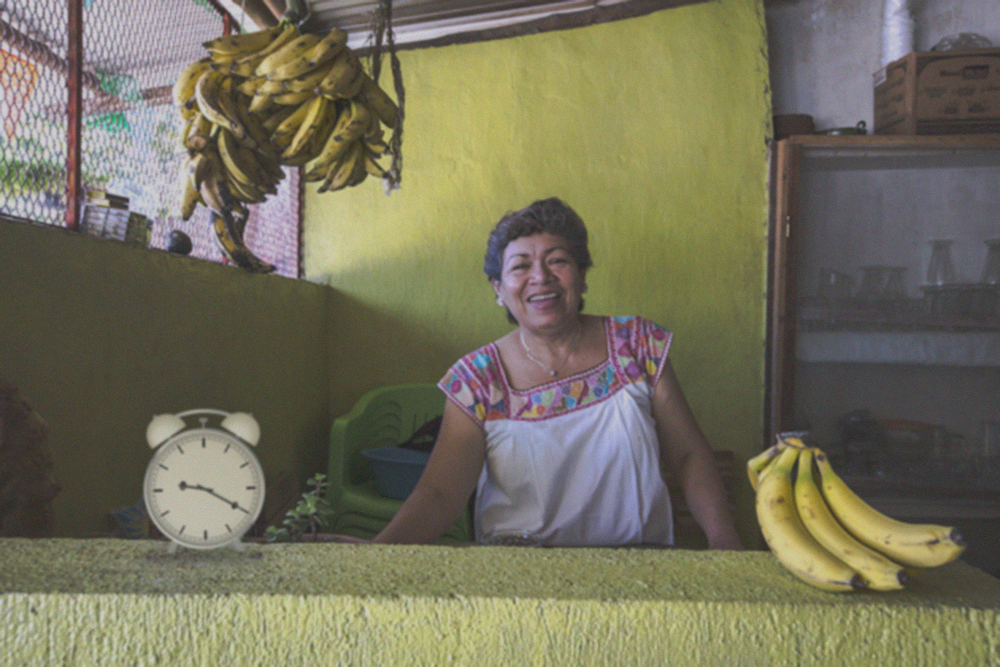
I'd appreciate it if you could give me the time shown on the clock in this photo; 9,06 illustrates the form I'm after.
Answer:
9,20
